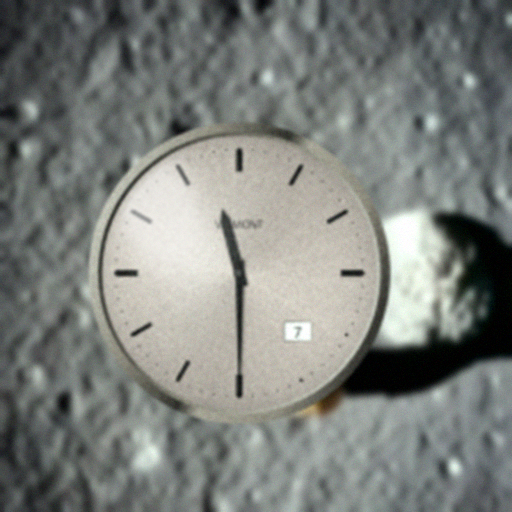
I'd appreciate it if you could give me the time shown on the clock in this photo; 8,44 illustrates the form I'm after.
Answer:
11,30
